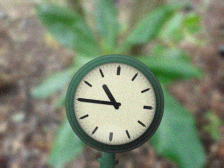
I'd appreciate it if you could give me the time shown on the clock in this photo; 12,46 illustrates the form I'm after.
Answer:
10,45
